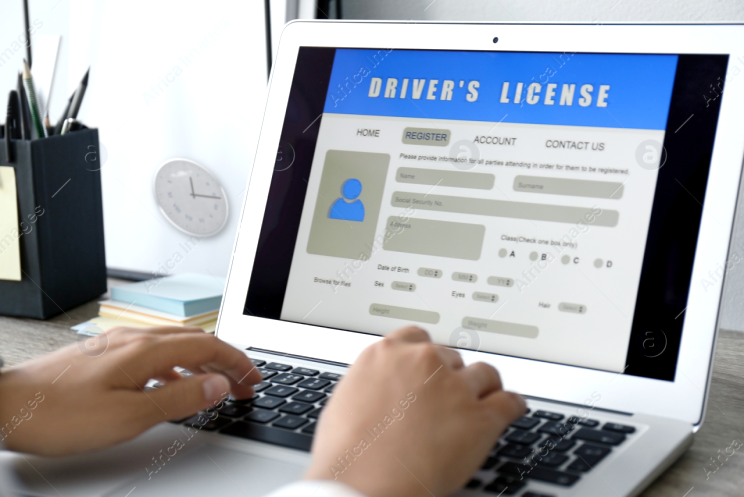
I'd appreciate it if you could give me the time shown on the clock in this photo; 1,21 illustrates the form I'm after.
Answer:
12,16
